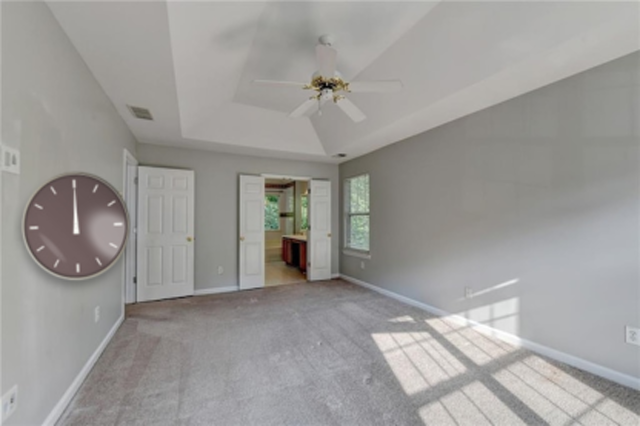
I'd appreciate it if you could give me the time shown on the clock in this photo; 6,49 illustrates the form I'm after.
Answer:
12,00
